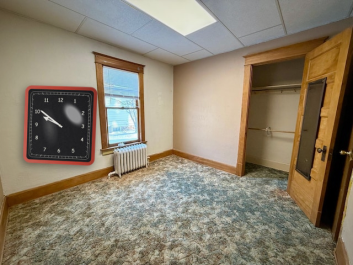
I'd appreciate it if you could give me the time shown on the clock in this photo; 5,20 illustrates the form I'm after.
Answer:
9,51
